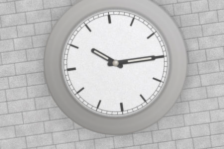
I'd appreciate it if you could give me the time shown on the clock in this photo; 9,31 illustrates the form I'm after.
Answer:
10,15
